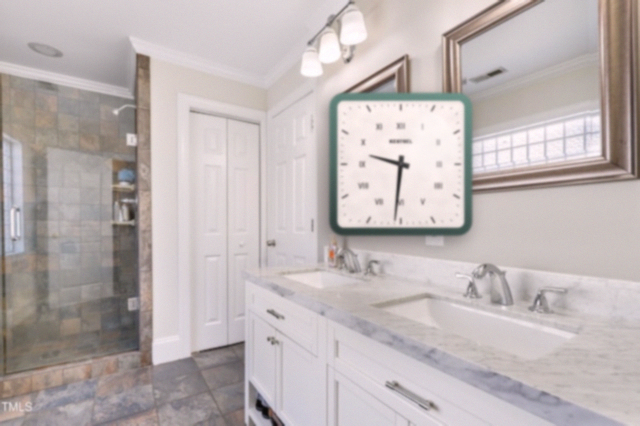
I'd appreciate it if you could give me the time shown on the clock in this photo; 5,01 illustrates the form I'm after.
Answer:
9,31
